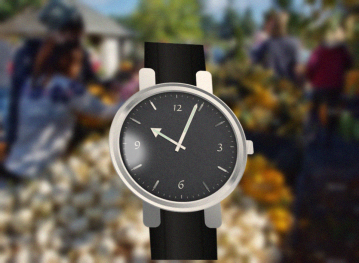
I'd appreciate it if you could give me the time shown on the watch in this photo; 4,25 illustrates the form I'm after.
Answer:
10,04
